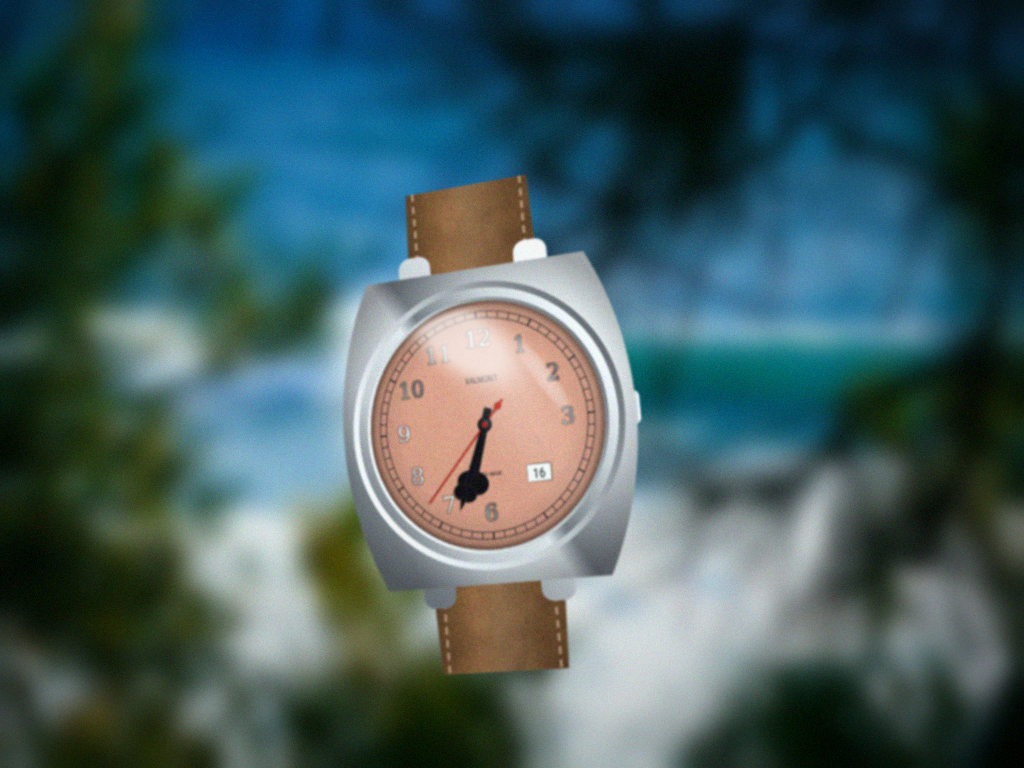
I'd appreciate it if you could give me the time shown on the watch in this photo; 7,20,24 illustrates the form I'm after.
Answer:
6,33,37
